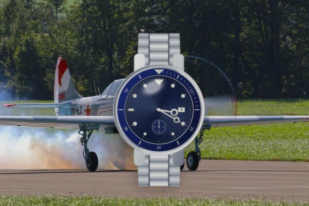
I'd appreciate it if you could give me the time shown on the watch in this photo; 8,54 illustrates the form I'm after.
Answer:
3,20
